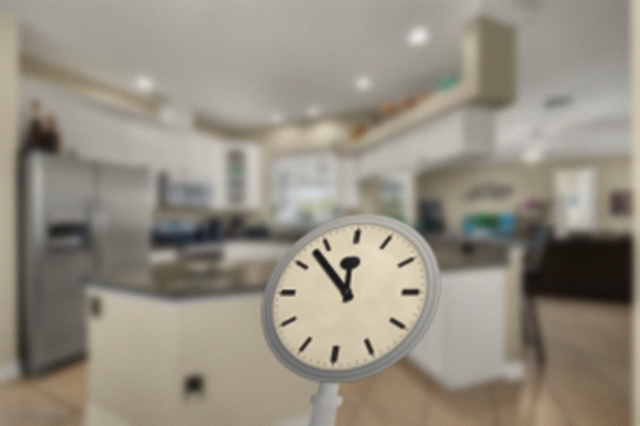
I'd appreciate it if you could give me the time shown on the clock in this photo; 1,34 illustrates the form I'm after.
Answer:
11,53
